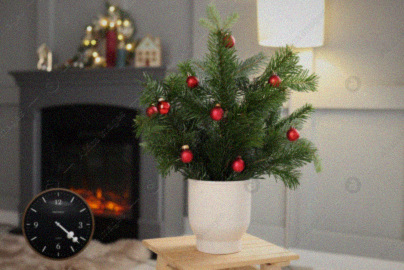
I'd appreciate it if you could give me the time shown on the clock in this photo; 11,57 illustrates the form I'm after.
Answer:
4,22
